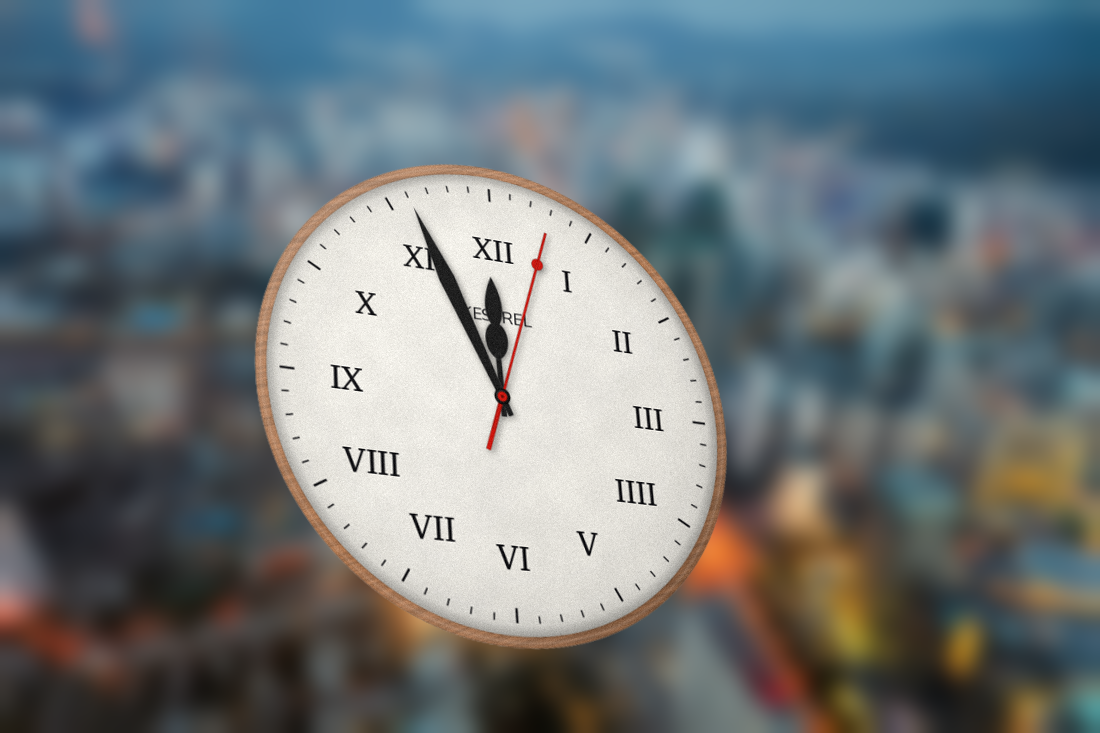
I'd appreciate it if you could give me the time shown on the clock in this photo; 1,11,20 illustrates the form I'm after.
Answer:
11,56,03
